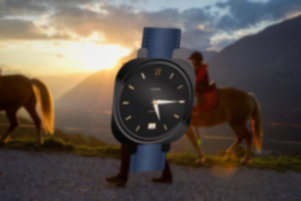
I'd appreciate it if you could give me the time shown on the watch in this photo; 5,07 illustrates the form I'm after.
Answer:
5,15
